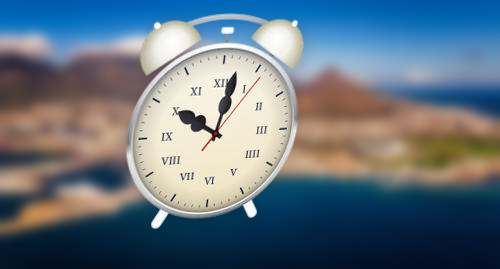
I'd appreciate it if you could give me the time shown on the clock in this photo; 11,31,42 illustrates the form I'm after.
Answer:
10,02,06
